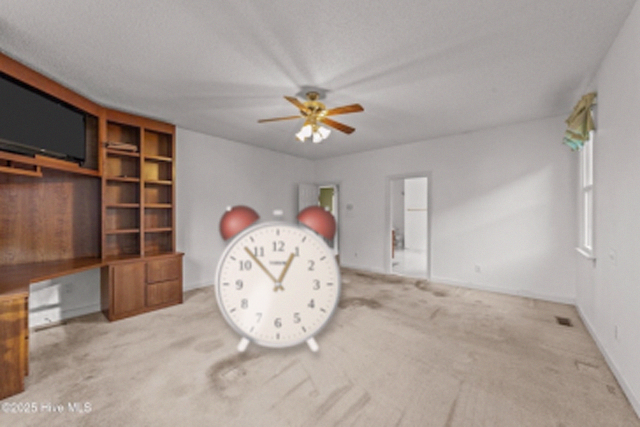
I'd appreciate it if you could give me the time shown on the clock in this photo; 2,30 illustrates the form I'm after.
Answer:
12,53
